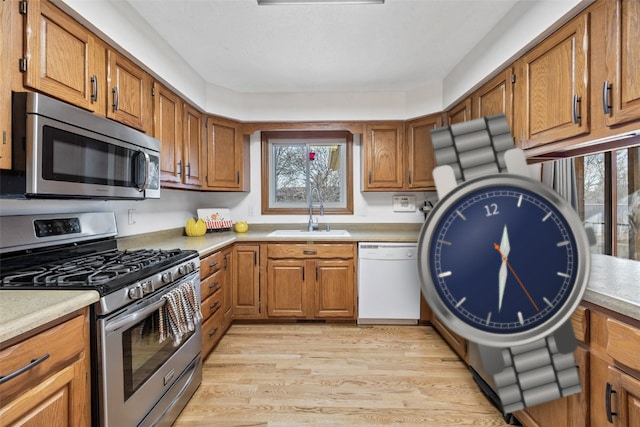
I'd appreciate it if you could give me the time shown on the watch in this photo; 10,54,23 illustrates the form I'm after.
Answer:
12,33,27
